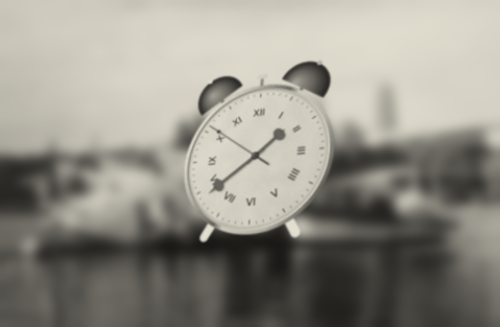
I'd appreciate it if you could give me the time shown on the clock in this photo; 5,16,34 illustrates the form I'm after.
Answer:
1,38,51
